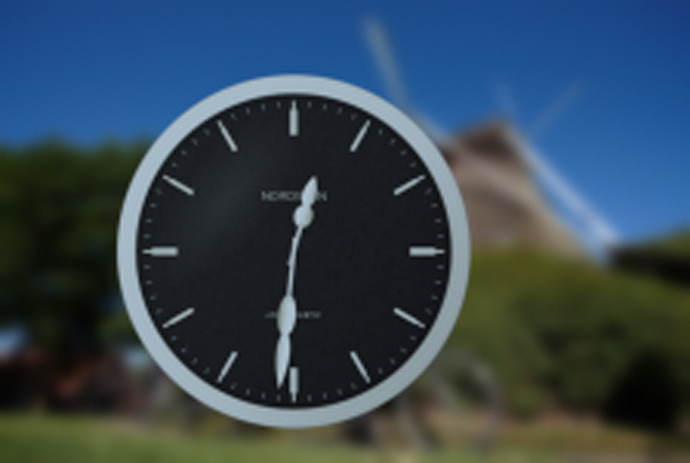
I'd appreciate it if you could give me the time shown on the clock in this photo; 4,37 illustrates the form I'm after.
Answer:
12,31
